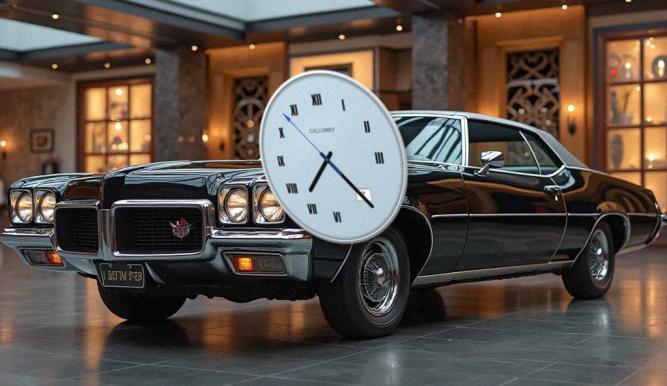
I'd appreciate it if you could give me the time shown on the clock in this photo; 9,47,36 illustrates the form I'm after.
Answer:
7,22,53
